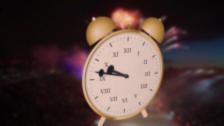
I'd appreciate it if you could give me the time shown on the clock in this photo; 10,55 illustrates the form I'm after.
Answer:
9,47
